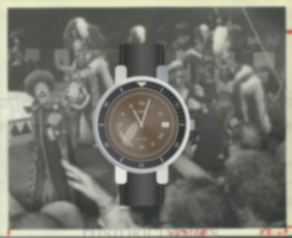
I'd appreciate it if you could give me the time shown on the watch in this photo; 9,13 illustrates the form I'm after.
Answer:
11,03
